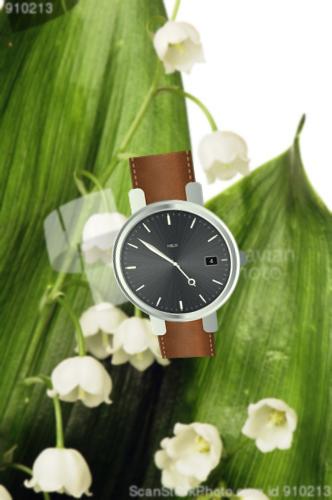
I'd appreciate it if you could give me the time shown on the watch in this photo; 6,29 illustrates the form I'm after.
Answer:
4,52
